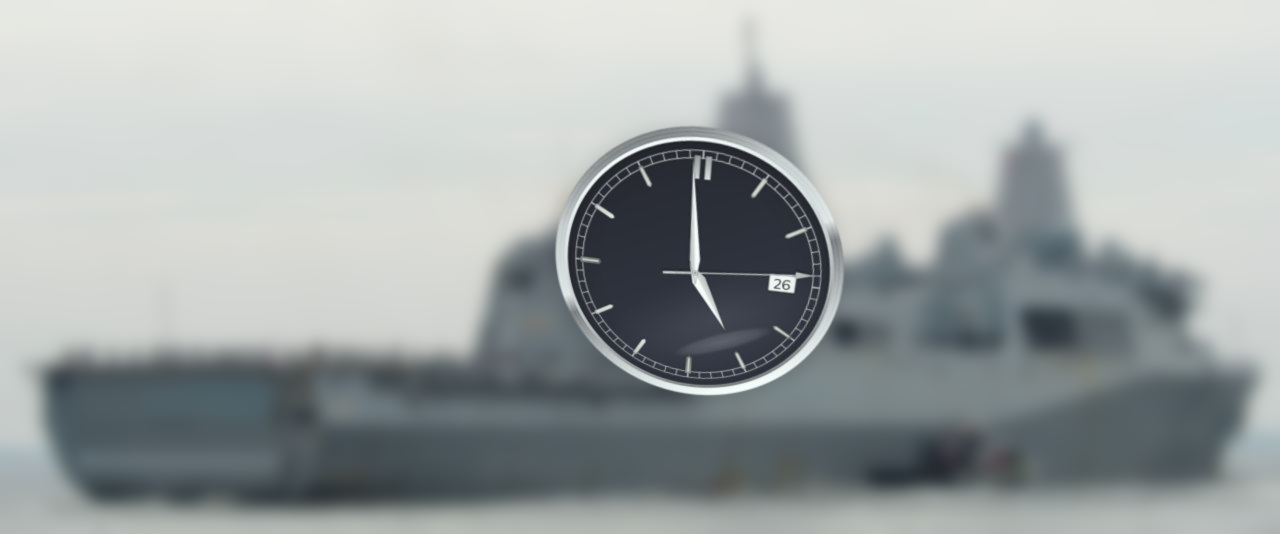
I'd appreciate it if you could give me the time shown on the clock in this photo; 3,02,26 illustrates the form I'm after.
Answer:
4,59,14
